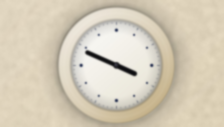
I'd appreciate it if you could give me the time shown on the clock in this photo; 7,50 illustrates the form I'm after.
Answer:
3,49
